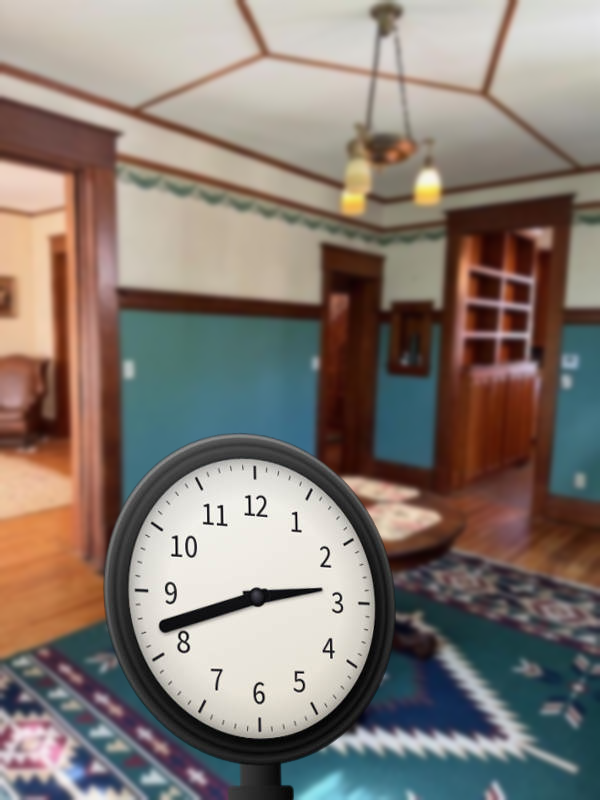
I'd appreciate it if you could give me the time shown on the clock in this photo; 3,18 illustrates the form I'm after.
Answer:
2,42
